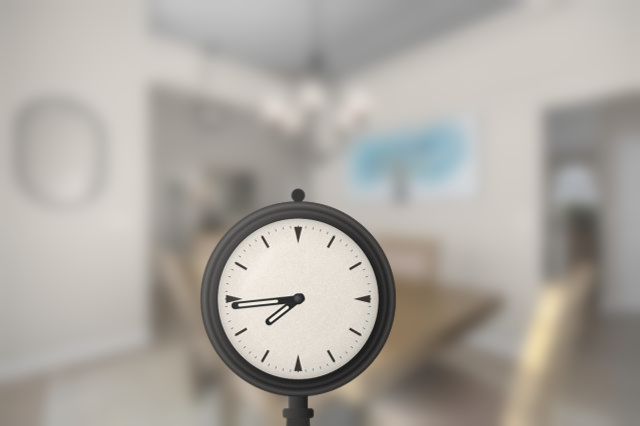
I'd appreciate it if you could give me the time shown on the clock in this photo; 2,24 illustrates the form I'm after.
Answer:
7,44
